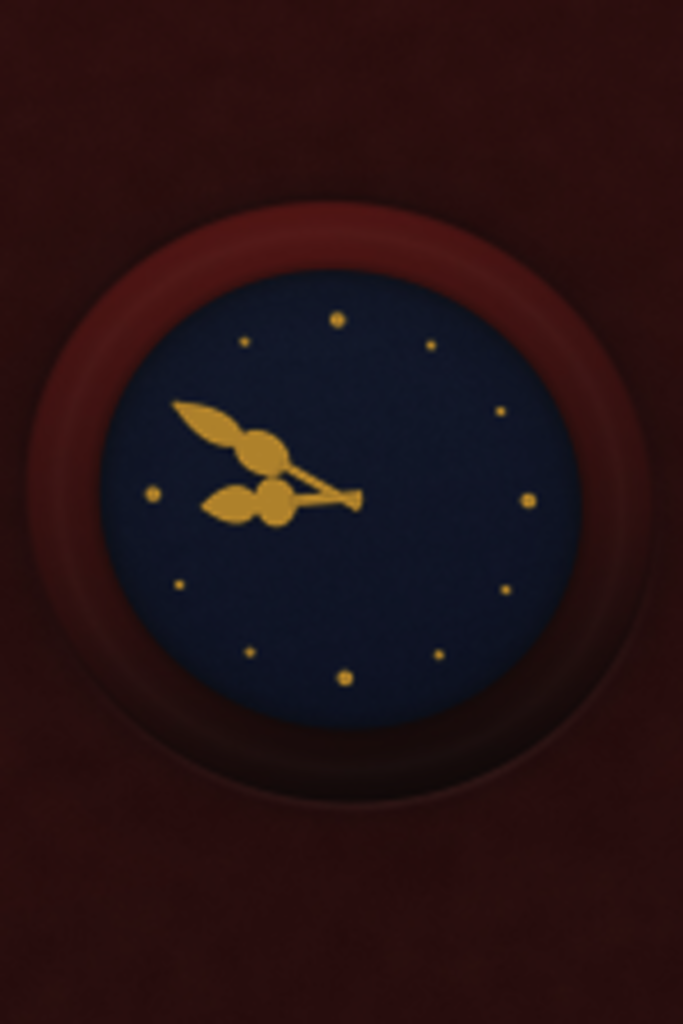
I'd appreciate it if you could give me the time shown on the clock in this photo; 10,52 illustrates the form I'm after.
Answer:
8,50
